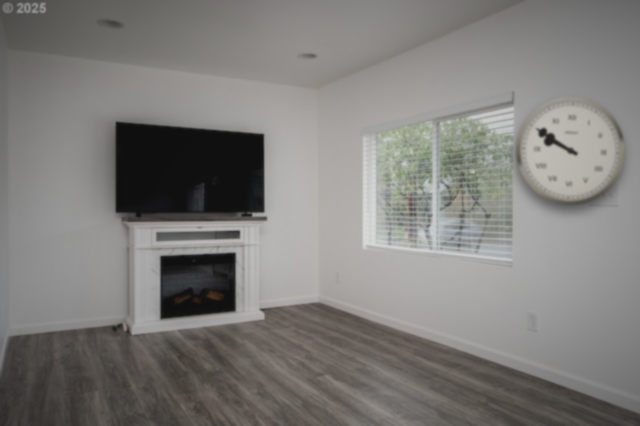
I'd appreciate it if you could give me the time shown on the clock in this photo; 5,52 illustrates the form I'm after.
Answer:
9,50
